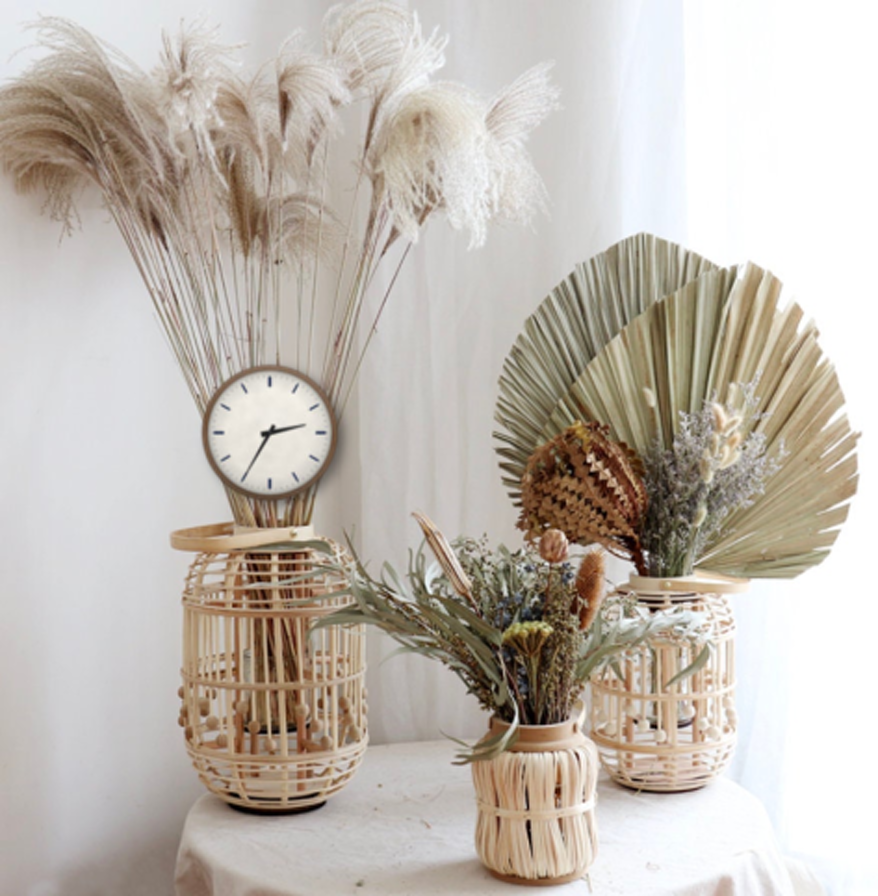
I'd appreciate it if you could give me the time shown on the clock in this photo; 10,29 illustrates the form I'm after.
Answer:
2,35
